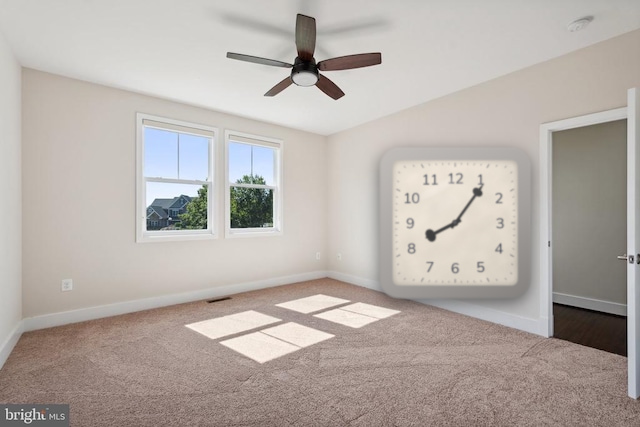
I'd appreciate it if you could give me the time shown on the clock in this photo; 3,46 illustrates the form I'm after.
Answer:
8,06
